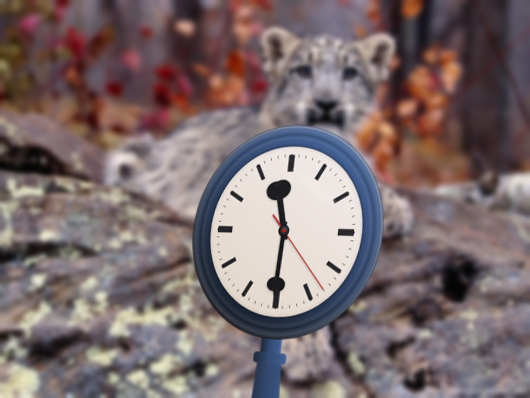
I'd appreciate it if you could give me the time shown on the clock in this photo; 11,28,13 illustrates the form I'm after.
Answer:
11,30,23
